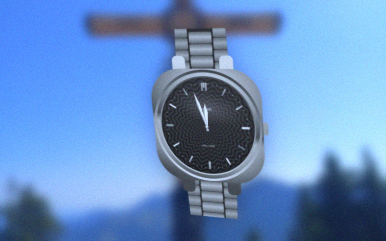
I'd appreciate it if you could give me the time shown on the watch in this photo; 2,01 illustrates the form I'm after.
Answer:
11,57
